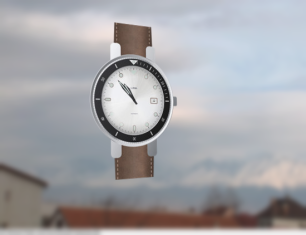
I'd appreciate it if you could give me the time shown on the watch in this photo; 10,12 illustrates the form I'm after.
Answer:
10,53
